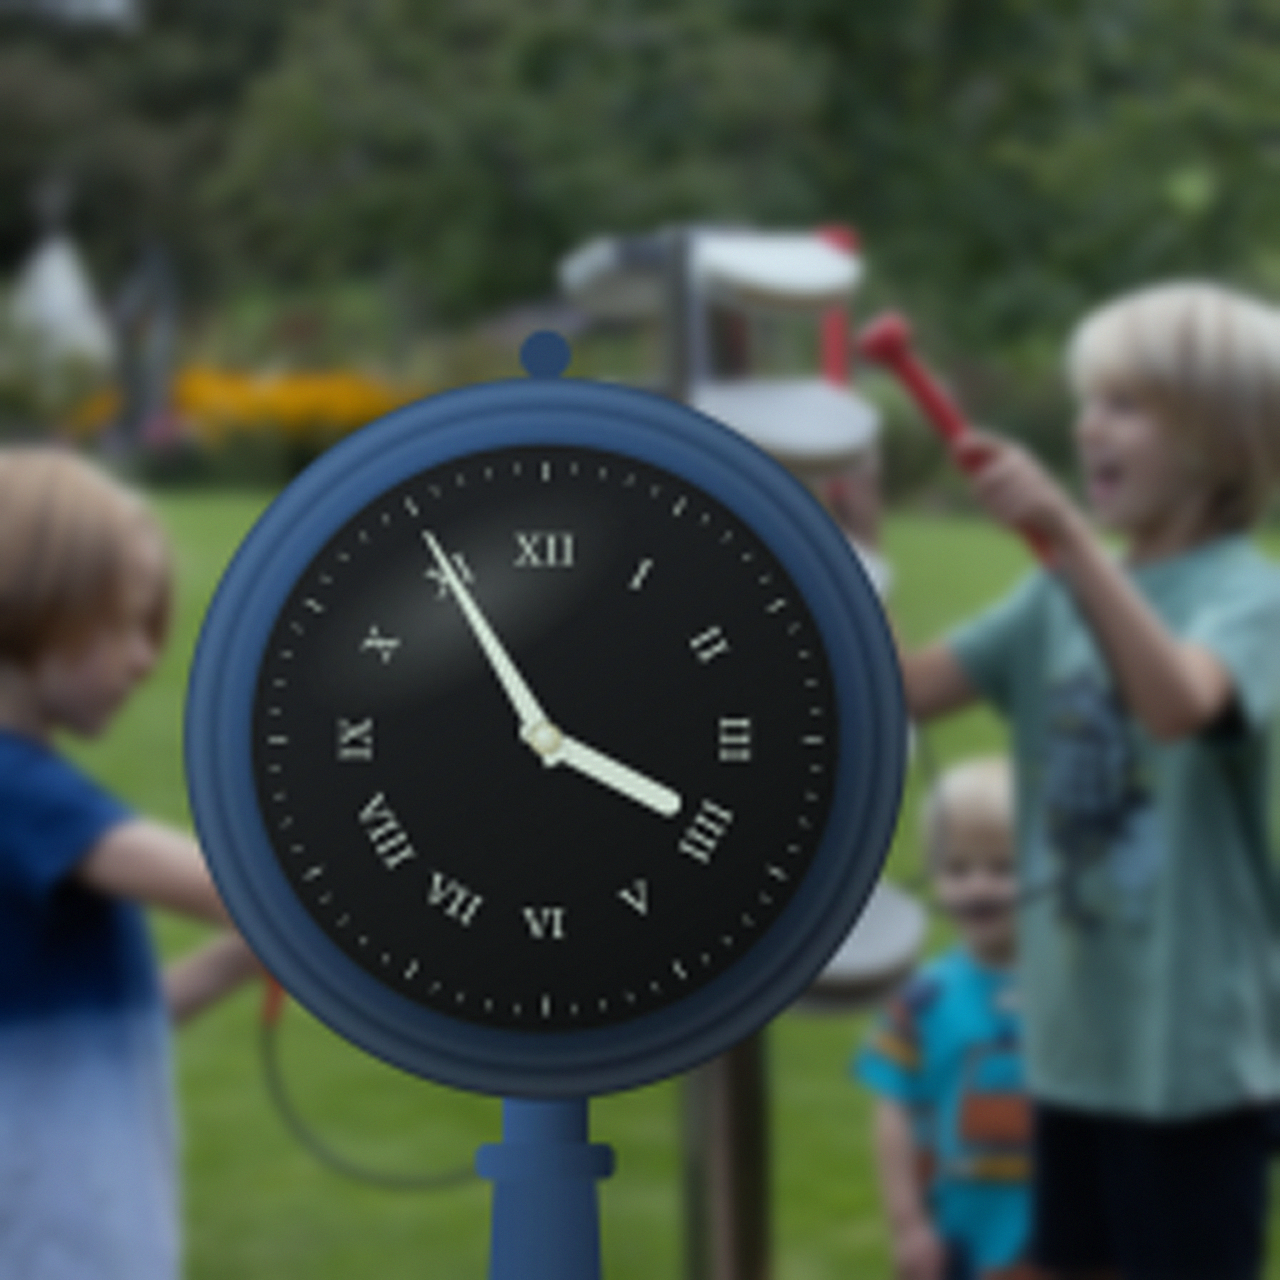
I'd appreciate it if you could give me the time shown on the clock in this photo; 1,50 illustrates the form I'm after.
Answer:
3,55
